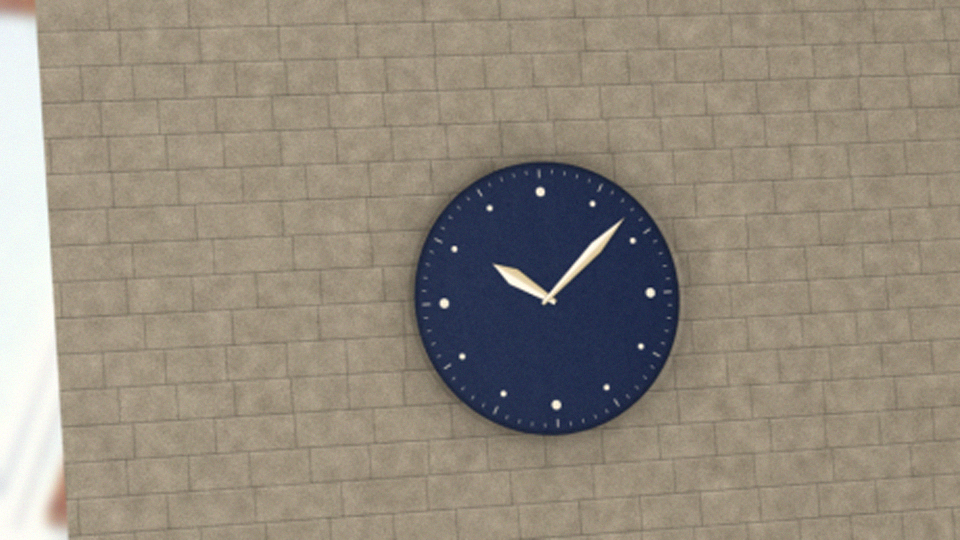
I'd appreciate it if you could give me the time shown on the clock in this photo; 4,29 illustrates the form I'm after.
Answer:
10,08
